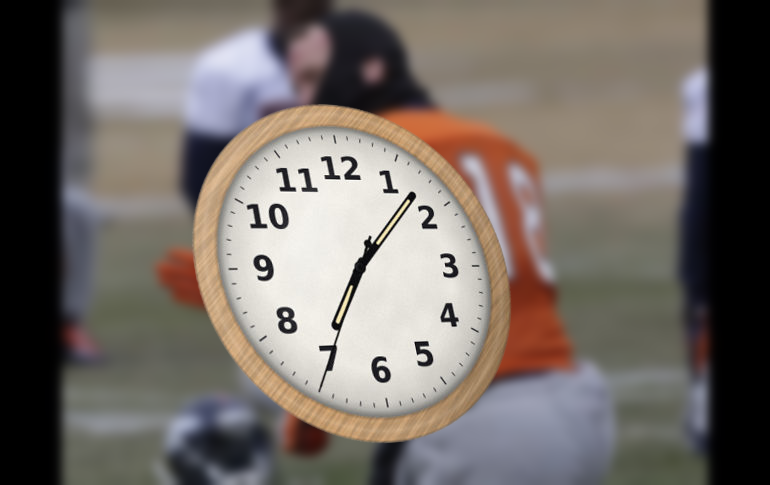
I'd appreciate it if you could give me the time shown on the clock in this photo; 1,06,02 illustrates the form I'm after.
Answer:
7,07,35
